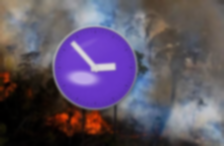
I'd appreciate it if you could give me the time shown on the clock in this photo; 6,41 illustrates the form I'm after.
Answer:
2,53
